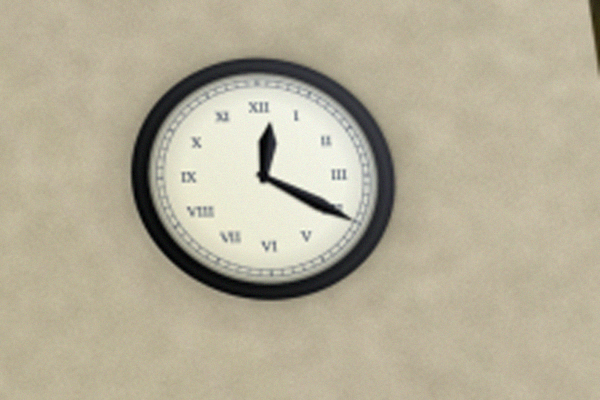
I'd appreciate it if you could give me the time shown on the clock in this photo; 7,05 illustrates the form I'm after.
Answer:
12,20
